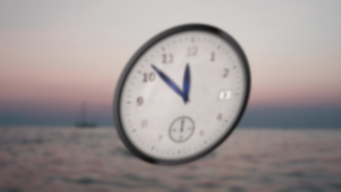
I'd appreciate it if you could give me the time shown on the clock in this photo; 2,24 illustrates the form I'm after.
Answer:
11,52
